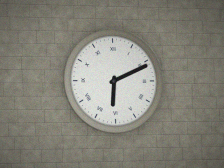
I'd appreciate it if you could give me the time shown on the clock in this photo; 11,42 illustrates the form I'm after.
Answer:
6,11
